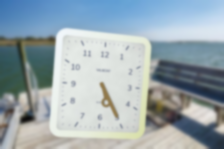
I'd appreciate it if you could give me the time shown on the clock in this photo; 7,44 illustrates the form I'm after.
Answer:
5,25
